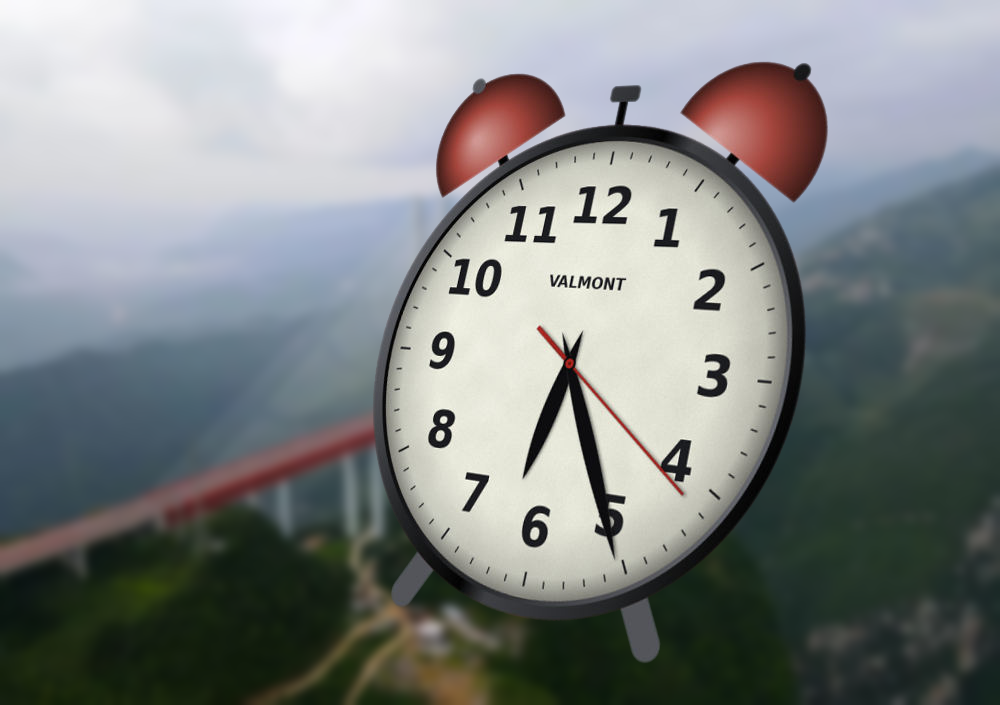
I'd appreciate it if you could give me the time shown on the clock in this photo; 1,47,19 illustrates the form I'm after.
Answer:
6,25,21
